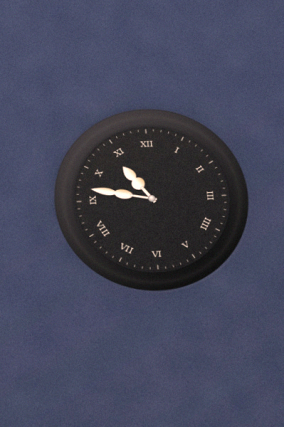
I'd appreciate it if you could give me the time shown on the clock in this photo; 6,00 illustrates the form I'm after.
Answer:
10,47
